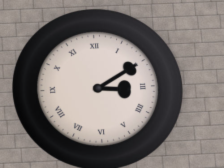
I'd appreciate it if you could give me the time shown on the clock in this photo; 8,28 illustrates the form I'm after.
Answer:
3,10
